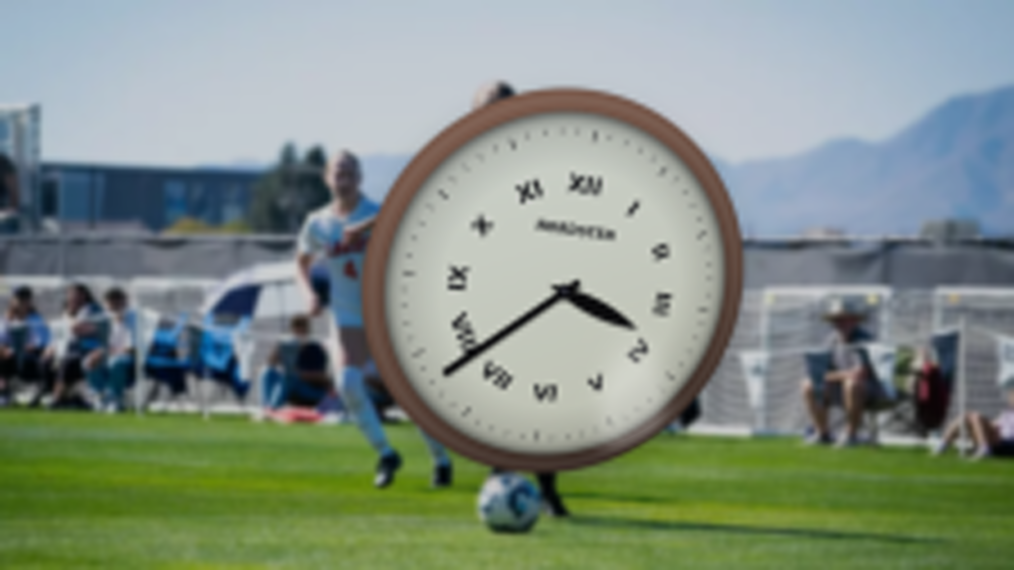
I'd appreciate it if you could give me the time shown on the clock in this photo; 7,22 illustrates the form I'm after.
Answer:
3,38
